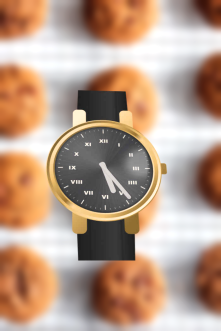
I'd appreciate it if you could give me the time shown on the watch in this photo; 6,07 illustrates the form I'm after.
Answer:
5,24
